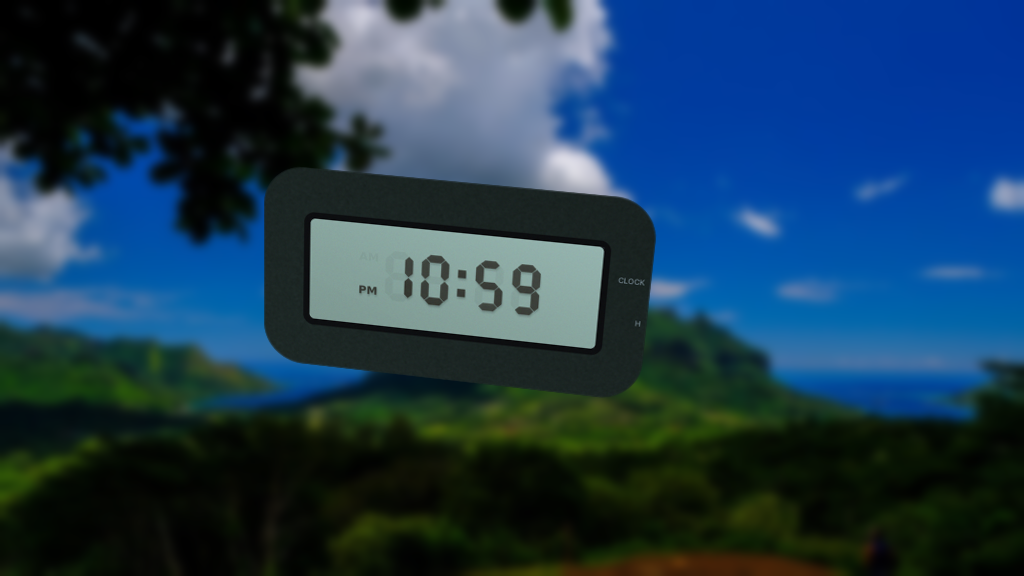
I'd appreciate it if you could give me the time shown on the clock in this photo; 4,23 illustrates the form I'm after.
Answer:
10,59
